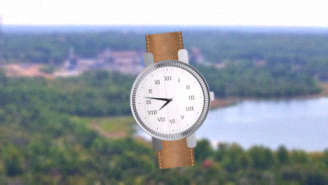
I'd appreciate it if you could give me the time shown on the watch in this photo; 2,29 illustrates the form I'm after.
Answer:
7,47
